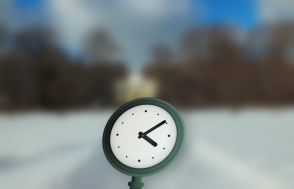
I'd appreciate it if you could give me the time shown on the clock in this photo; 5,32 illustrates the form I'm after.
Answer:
4,09
